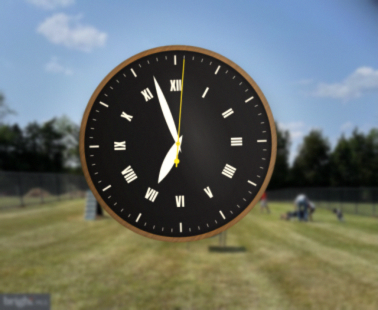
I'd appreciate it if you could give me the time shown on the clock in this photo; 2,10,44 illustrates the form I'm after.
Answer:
6,57,01
